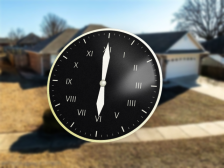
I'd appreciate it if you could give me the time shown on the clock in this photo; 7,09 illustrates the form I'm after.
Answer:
6,00
